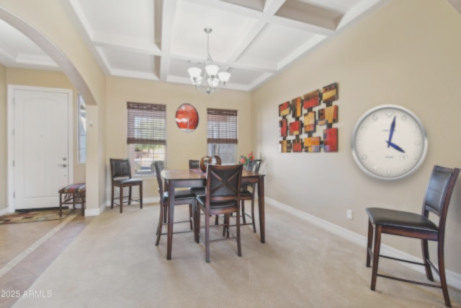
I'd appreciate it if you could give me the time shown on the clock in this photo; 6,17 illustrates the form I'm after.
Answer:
4,02
